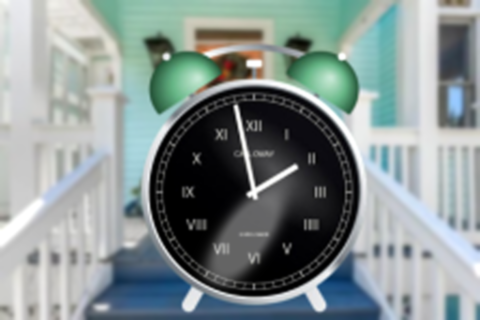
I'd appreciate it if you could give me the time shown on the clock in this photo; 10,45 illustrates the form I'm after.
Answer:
1,58
